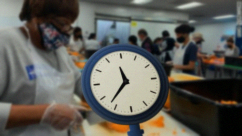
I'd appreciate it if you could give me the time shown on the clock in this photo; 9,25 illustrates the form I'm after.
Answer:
11,37
